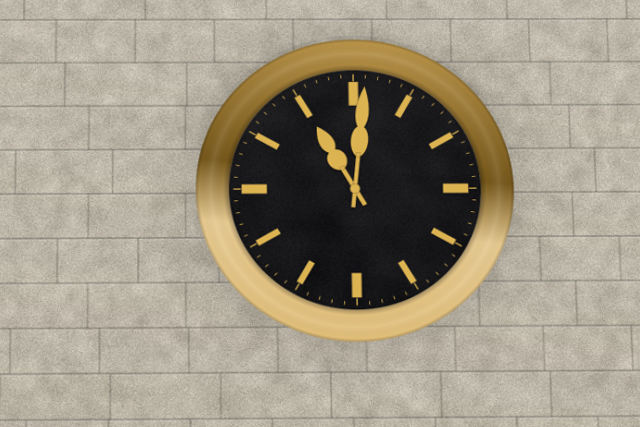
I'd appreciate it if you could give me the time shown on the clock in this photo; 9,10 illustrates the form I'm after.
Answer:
11,01
